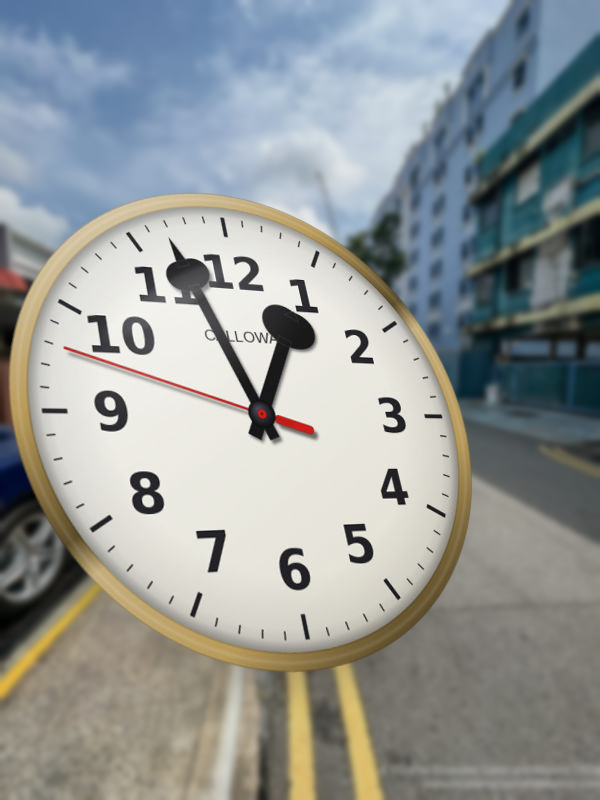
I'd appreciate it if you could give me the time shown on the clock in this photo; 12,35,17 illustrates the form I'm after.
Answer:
12,56,48
